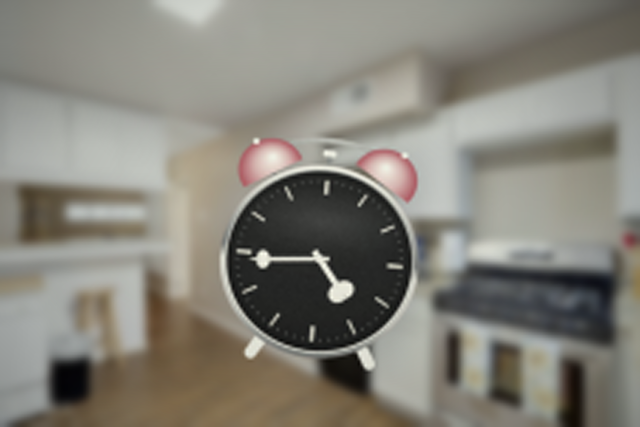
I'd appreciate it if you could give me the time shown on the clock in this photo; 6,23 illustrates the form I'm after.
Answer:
4,44
